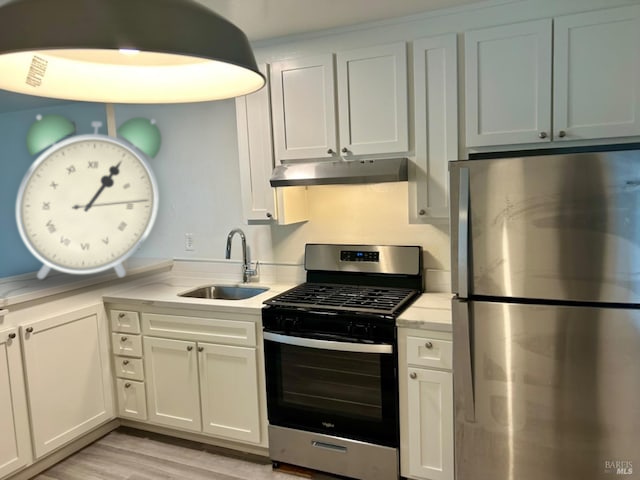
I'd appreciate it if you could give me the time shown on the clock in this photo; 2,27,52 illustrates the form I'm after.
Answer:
1,05,14
